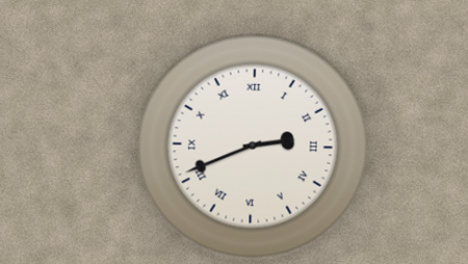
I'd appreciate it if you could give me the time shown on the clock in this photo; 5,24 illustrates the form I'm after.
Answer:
2,41
